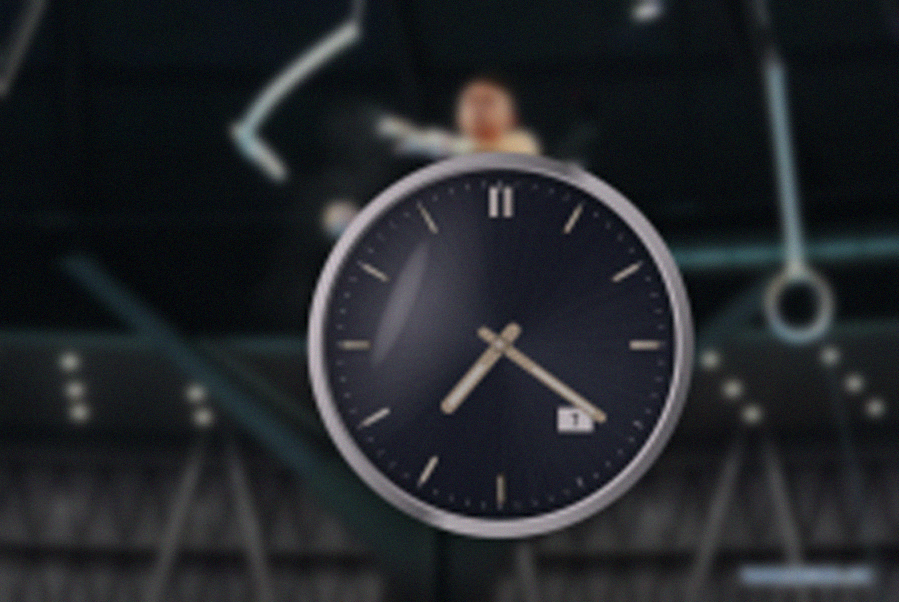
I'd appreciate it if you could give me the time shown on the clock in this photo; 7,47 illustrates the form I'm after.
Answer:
7,21
